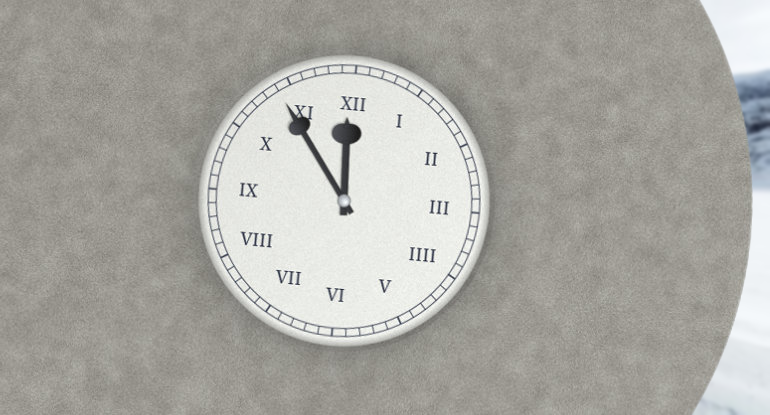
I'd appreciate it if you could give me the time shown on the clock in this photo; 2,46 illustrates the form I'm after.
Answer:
11,54
